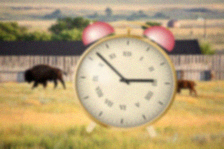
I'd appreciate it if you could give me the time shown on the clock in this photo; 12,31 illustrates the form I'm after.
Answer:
2,52
